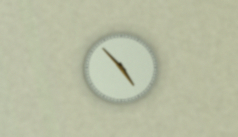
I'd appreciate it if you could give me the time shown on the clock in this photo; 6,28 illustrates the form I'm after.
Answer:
4,53
